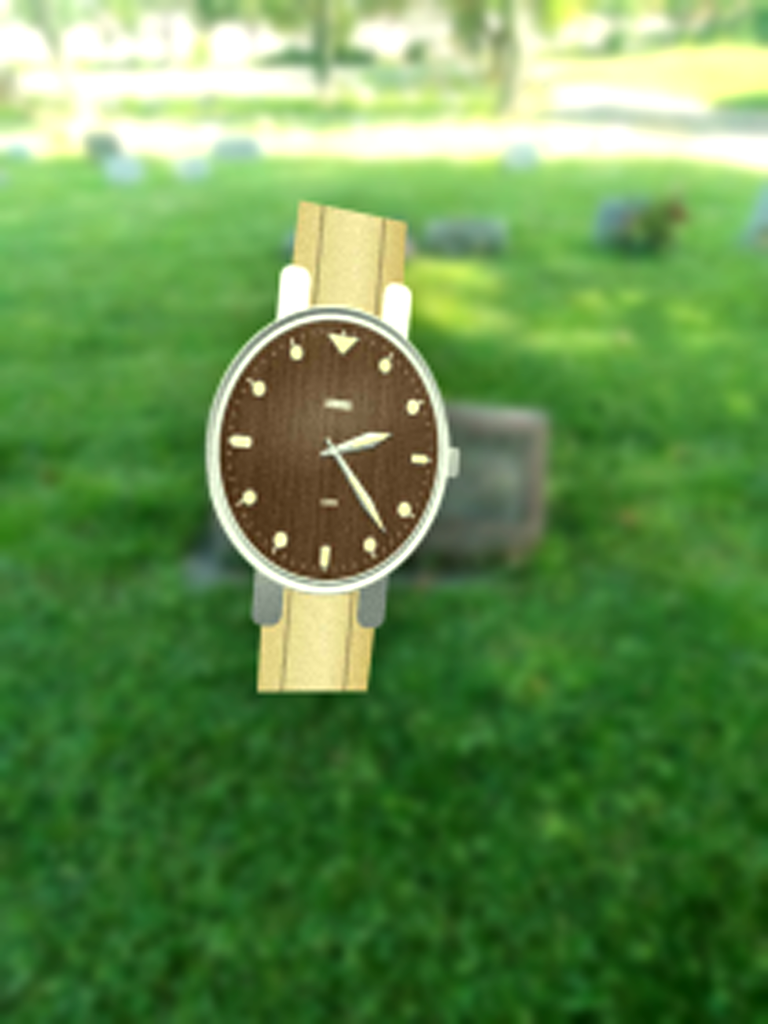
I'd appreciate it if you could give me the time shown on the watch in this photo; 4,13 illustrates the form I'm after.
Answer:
2,23
